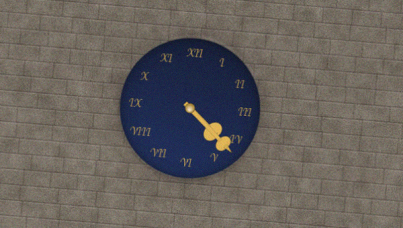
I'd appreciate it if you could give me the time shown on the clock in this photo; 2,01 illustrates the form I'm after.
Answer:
4,22
